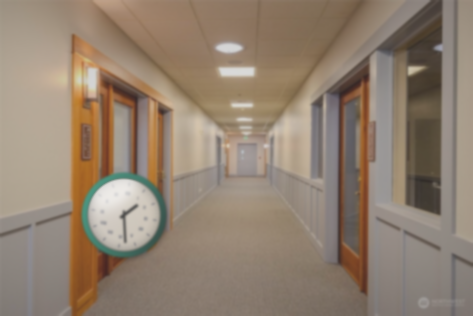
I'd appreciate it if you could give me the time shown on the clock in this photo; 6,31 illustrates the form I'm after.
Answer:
1,28
